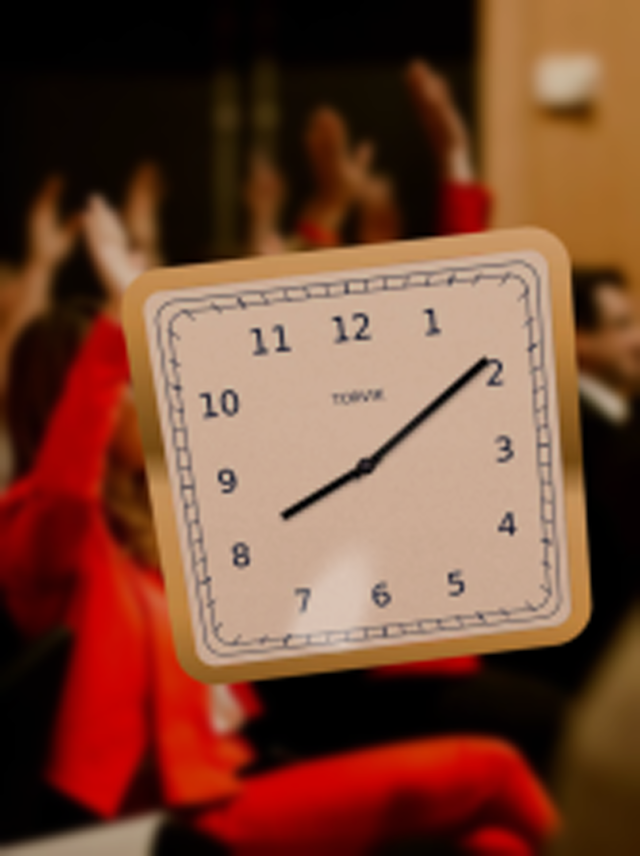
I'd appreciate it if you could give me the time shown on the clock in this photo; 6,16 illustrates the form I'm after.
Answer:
8,09
